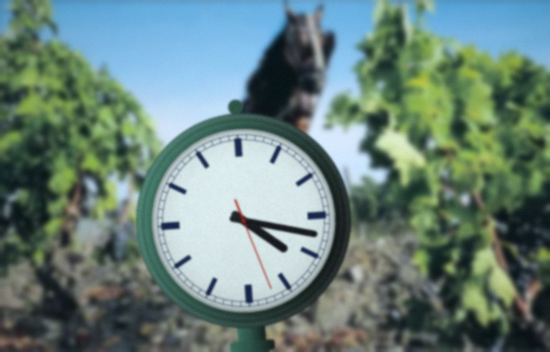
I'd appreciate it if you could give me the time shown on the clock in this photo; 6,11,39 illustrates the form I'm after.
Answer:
4,17,27
